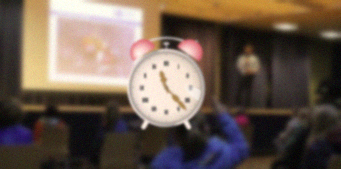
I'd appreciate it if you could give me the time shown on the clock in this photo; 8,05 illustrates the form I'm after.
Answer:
11,23
